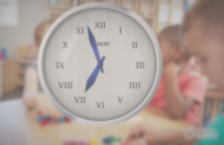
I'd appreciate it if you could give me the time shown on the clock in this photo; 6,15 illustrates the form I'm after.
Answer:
6,57
